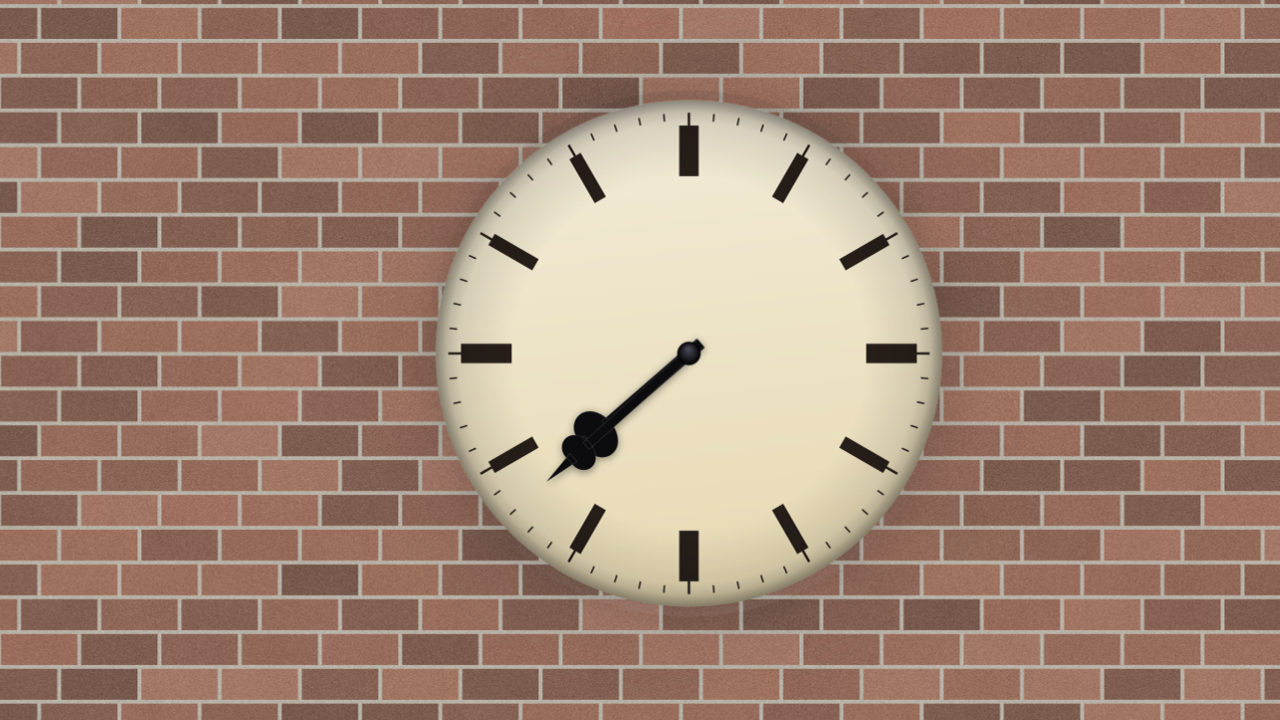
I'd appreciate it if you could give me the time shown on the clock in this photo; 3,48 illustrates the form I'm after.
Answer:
7,38
